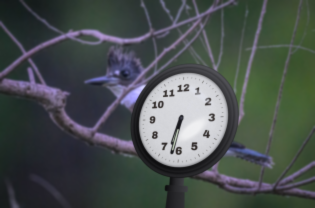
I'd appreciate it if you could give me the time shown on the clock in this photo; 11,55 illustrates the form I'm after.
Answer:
6,32
